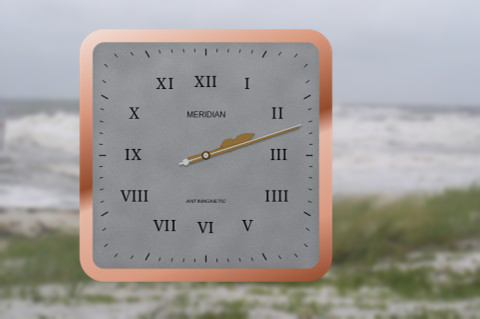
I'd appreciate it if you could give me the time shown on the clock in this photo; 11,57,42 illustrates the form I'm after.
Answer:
2,12,12
